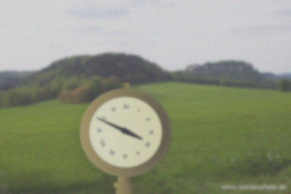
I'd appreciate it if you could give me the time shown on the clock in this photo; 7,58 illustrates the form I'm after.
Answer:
3,49
